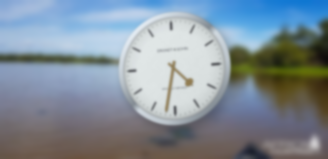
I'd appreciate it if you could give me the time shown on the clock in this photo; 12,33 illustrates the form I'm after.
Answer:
4,32
